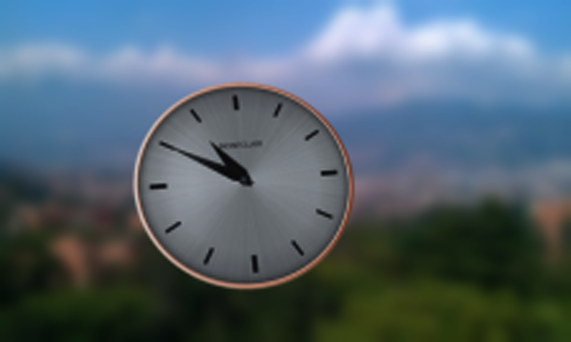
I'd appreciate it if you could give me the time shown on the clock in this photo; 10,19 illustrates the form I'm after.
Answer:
10,50
